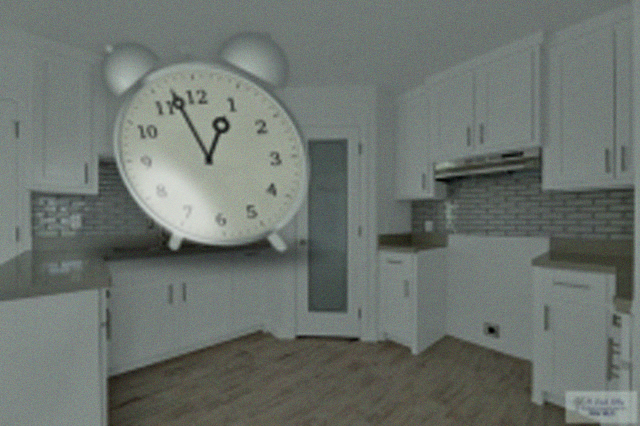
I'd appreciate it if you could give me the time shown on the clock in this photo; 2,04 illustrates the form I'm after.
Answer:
12,57
